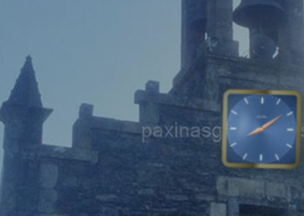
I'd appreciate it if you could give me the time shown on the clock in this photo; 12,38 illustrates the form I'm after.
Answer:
8,09
